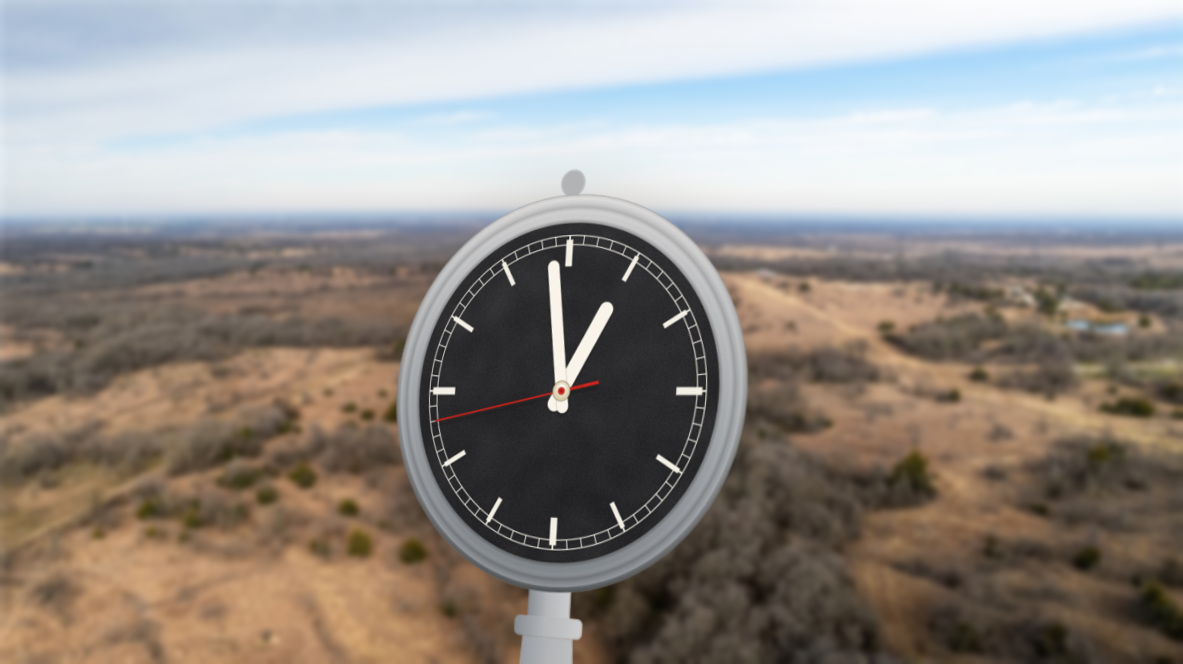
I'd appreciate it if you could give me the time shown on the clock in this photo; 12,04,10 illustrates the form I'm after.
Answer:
12,58,43
